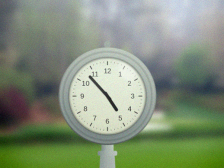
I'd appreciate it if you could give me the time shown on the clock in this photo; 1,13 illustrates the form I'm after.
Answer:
4,53
